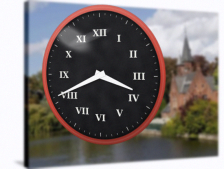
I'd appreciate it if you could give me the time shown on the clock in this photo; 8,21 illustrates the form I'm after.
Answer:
3,41
